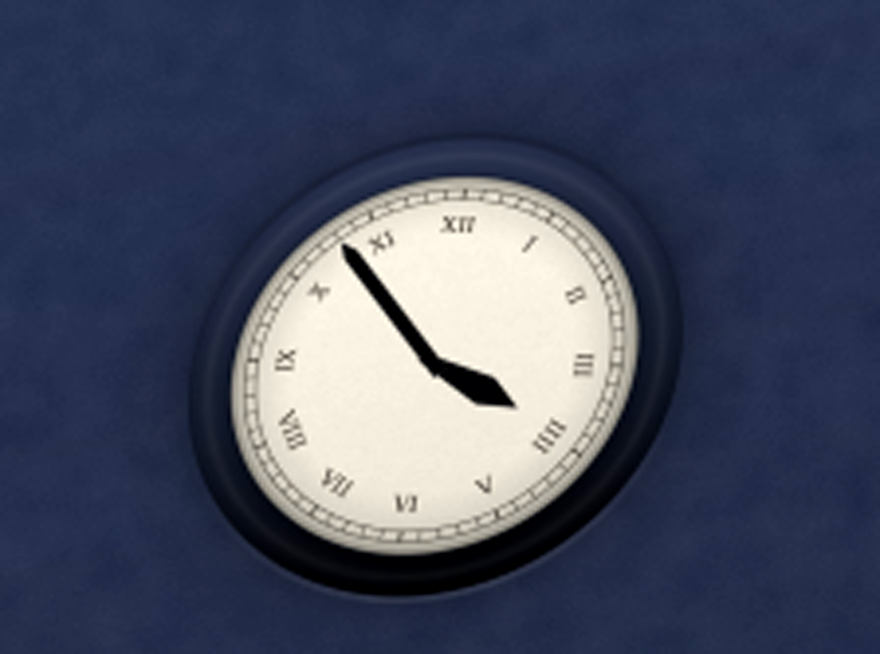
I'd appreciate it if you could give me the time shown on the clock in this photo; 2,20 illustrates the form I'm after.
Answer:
3,53
